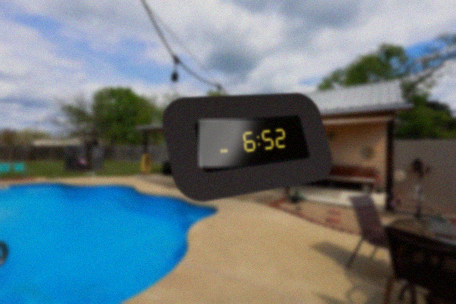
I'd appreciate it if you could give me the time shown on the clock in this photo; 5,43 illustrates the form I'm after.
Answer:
6,52
